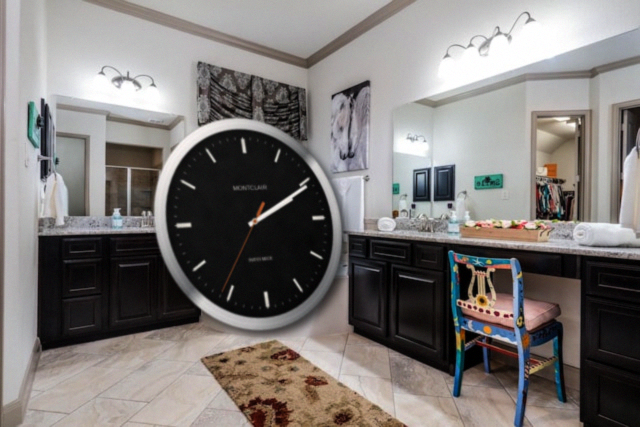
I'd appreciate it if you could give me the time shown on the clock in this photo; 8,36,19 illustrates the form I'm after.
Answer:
2,10,36
